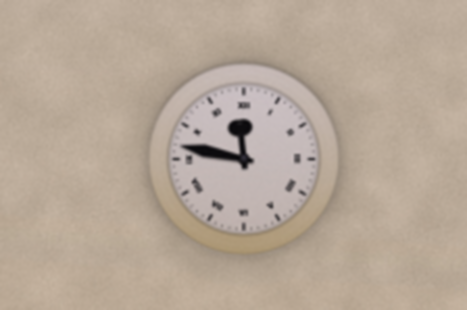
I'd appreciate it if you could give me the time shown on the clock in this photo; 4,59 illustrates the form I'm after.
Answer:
11,47
